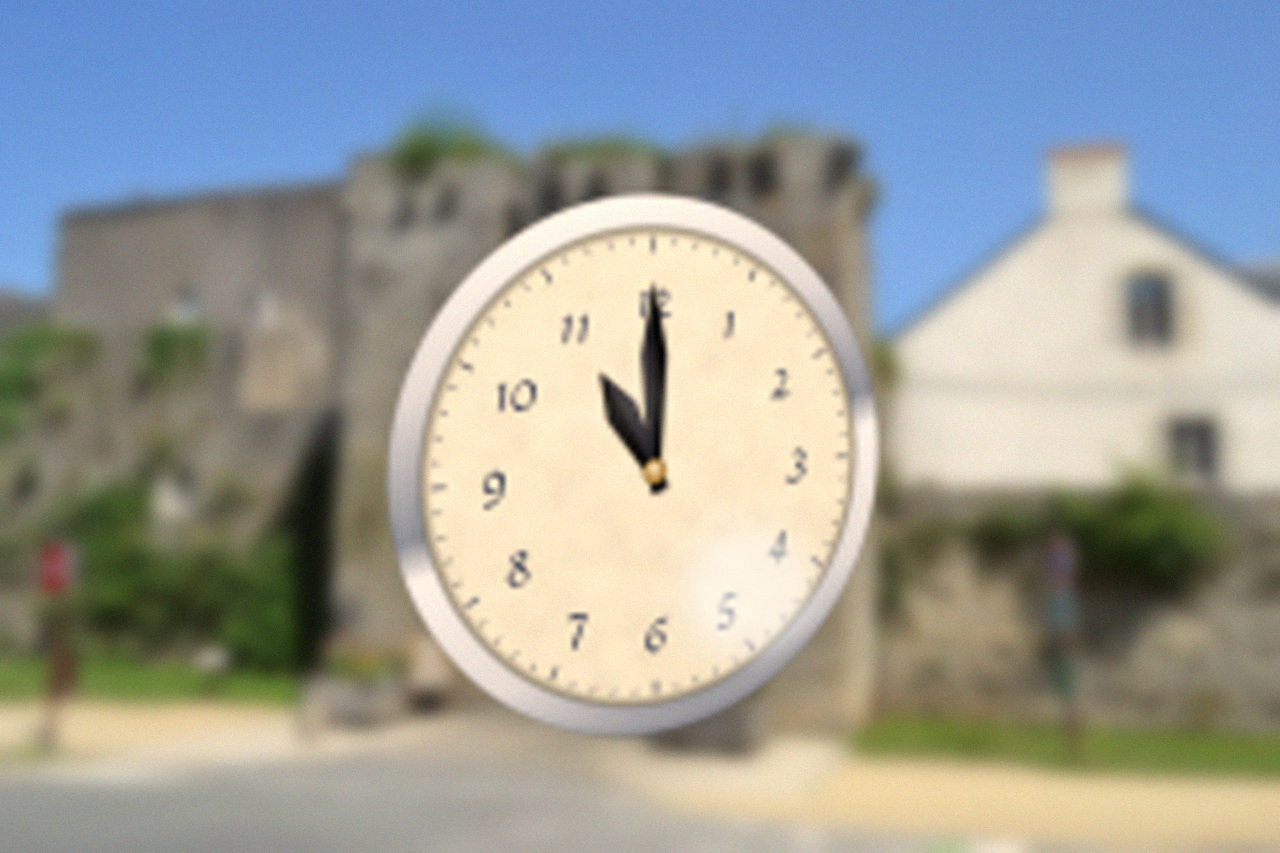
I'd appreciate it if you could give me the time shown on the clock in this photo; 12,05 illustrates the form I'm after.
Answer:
11,00
